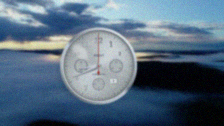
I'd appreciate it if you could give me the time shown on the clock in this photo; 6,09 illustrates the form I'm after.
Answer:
8,41
